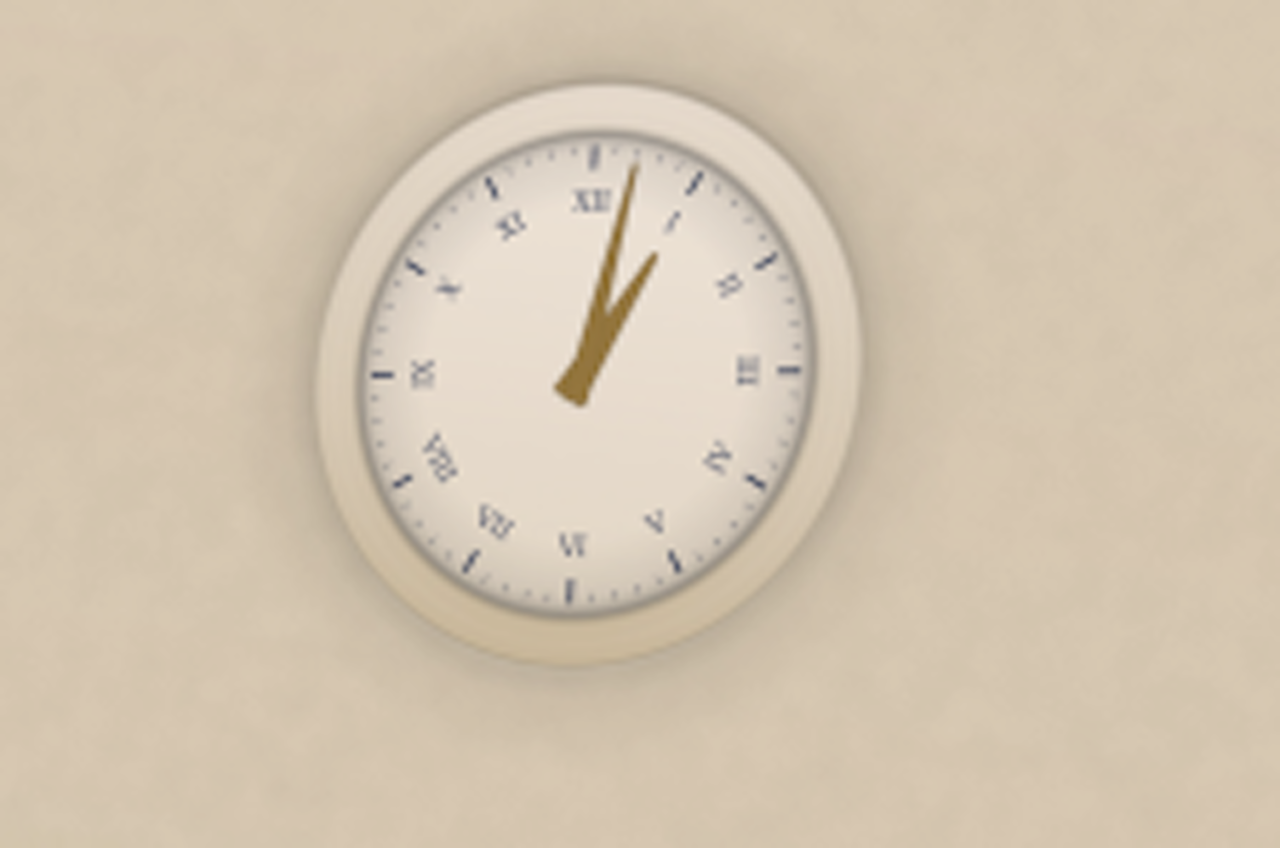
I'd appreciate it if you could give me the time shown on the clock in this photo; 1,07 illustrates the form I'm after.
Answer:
1,02
